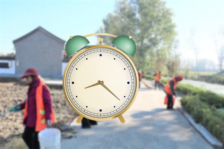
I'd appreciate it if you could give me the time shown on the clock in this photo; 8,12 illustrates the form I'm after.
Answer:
8,22
